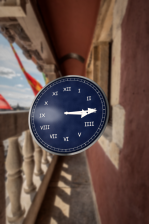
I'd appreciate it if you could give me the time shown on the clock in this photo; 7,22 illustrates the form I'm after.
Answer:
3,15
